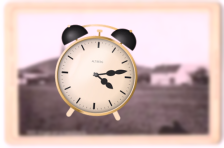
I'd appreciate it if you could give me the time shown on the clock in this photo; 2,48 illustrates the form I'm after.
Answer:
4,13
